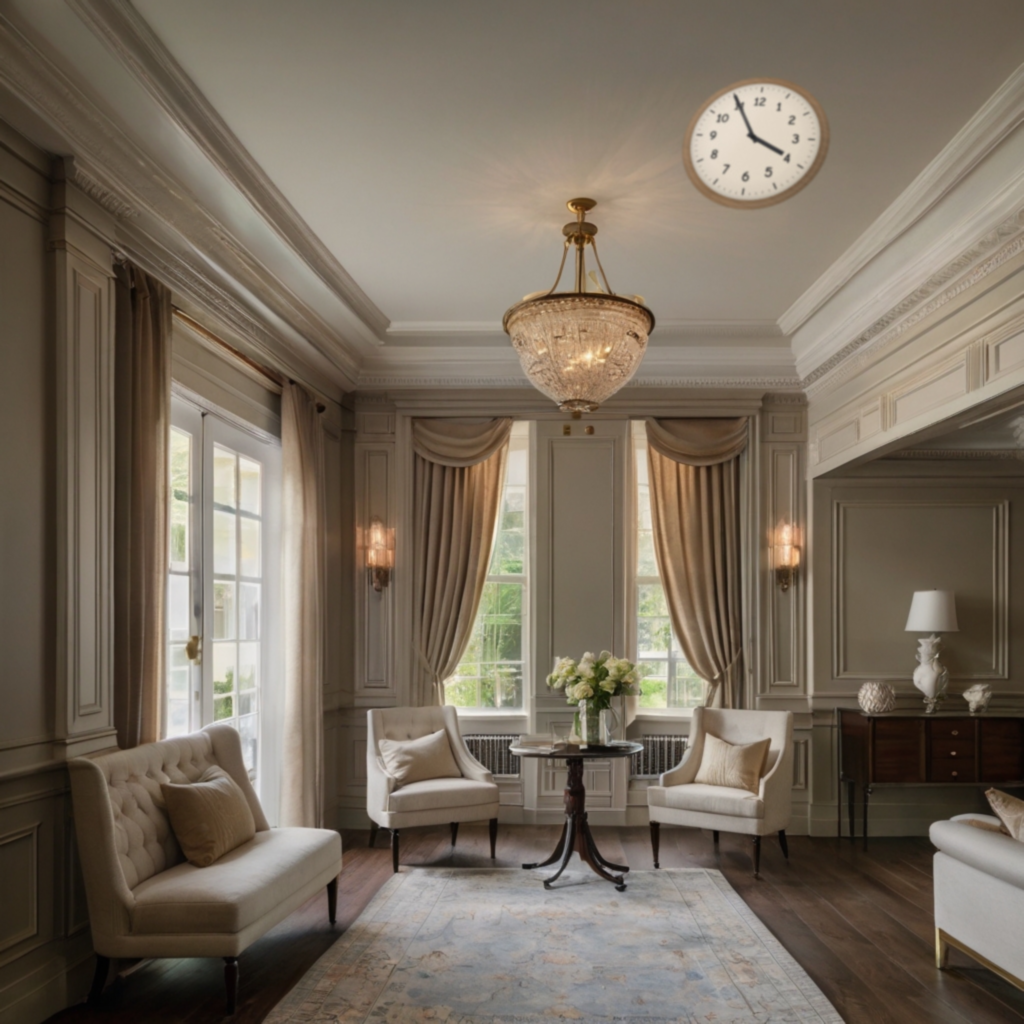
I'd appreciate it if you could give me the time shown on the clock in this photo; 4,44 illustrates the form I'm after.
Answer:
3,55
